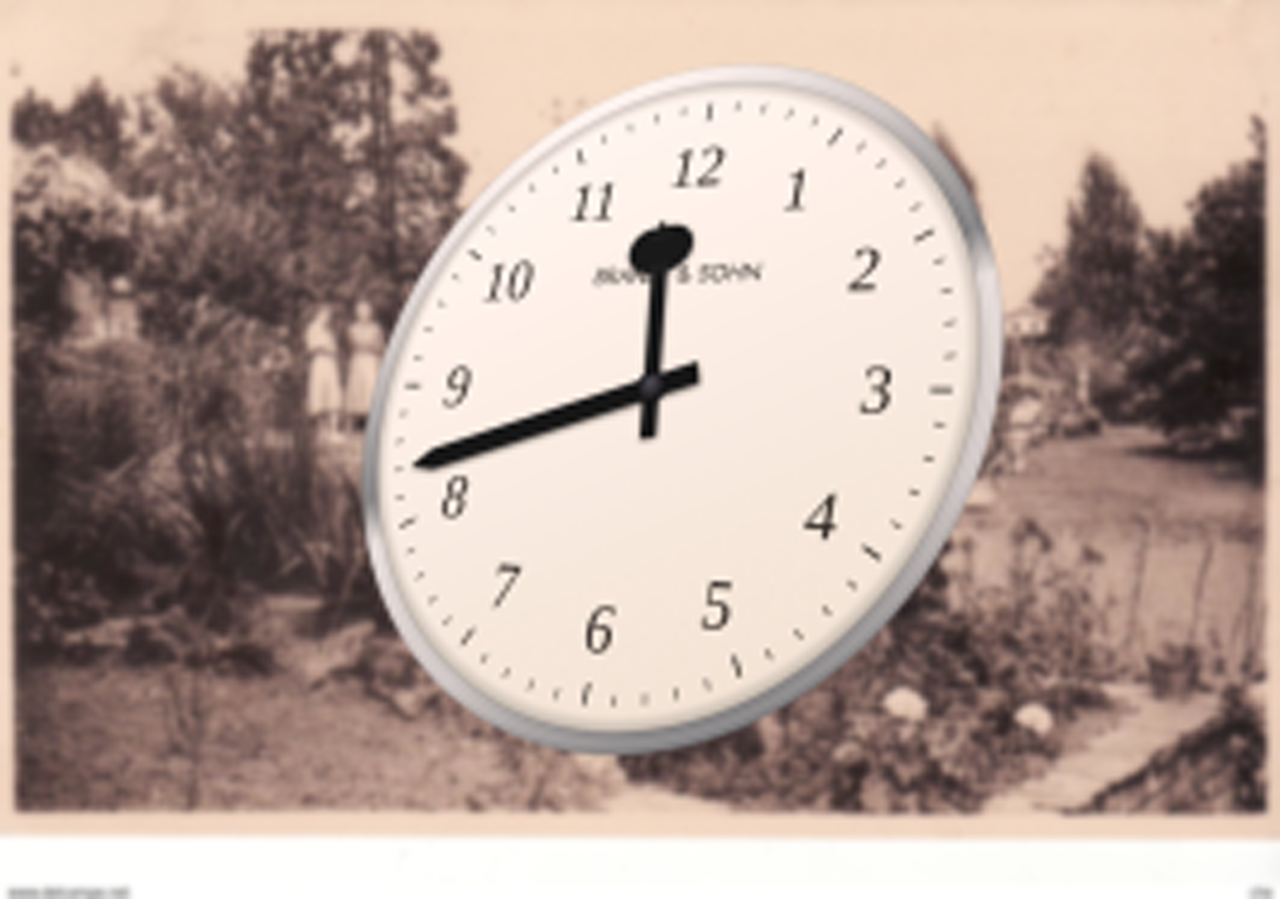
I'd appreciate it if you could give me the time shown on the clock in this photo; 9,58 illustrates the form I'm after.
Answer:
11,42
